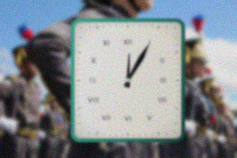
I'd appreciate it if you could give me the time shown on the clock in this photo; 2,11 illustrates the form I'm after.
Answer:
12,05
